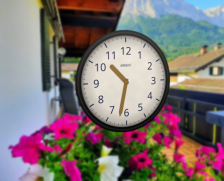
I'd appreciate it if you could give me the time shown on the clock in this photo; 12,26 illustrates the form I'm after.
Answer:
10,32
